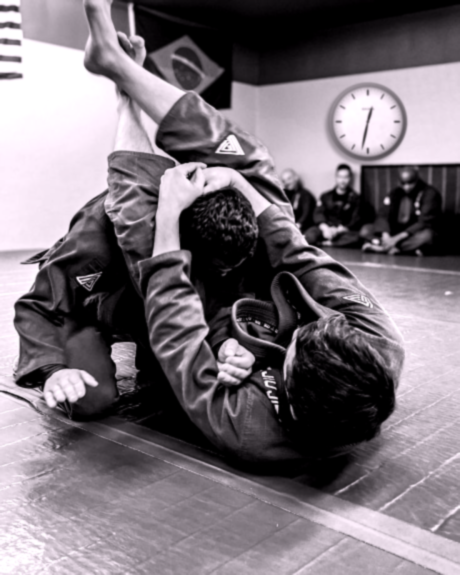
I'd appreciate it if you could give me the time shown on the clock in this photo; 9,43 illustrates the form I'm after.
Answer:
12,32
